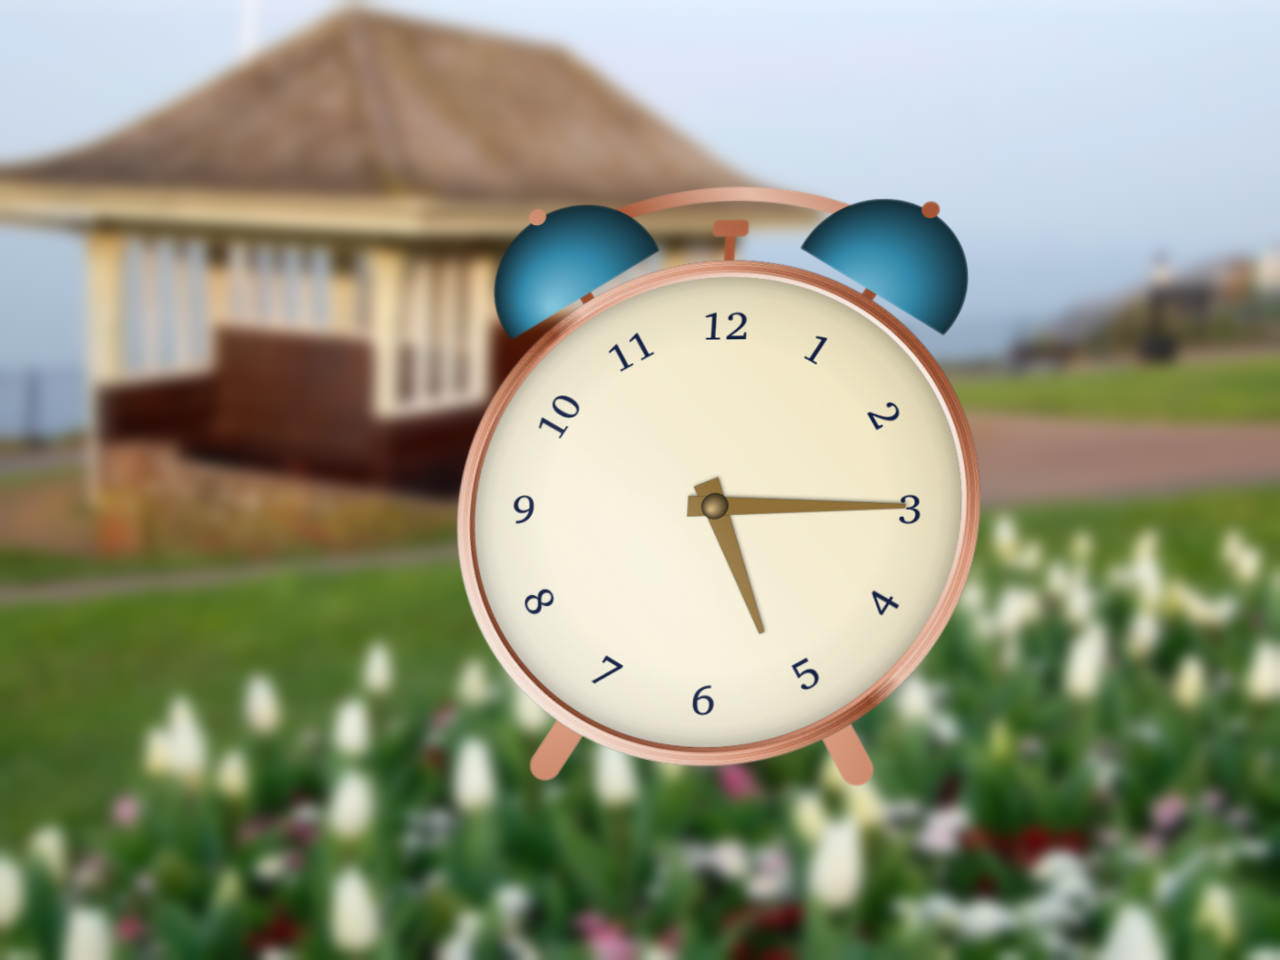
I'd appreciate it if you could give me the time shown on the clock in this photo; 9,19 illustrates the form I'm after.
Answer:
5,15
